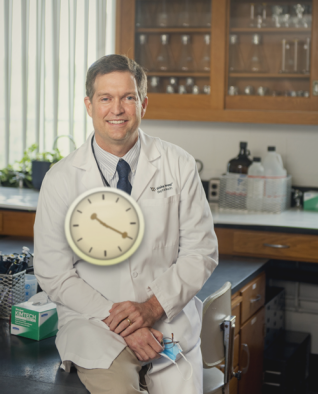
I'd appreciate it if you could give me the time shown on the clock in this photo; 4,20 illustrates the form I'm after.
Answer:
10,20
